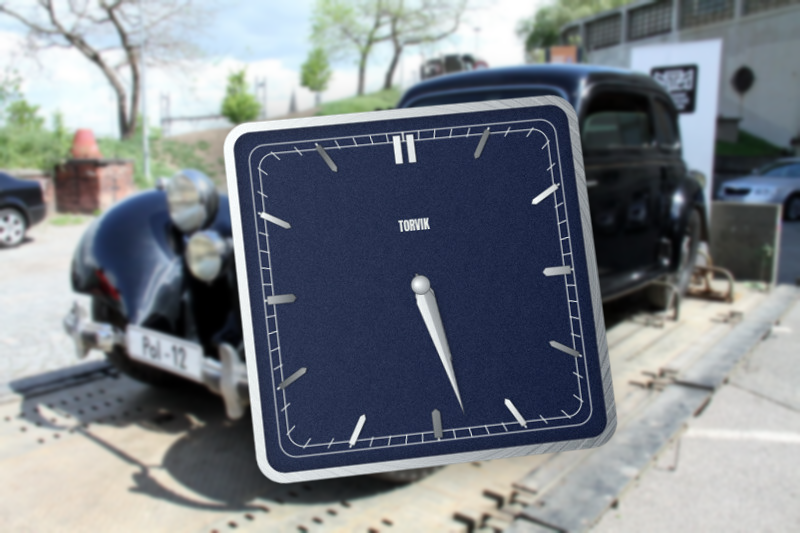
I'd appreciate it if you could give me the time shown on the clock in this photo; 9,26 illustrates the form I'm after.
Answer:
5,28
